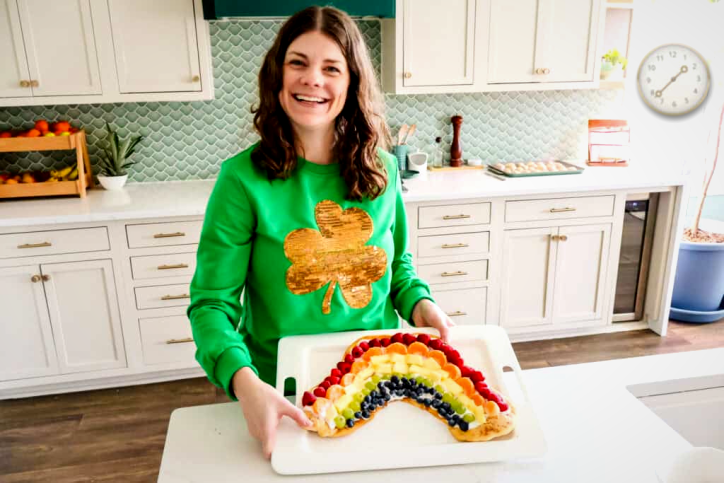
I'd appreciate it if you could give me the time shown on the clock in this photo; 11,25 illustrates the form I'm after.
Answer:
1,38
